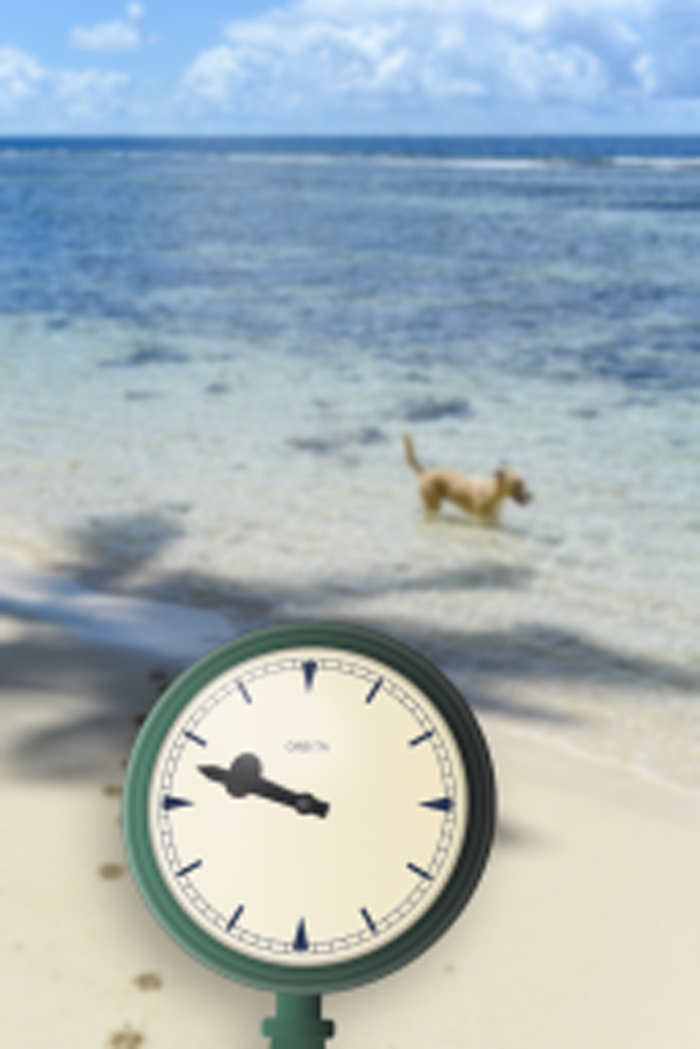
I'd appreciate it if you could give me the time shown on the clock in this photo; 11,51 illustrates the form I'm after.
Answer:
9,48
